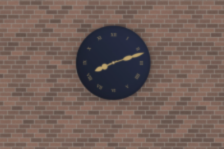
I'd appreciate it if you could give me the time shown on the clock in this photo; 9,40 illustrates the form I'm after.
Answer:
8,12
